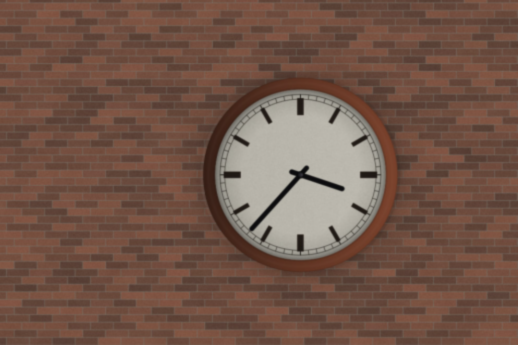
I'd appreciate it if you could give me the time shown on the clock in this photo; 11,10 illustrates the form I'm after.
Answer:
3,37
